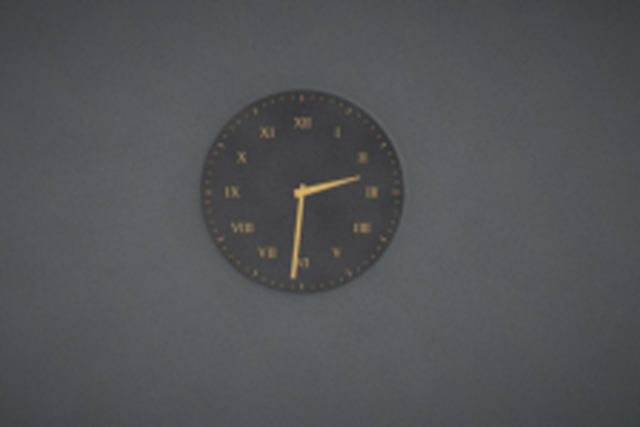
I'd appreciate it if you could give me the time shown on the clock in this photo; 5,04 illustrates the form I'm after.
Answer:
2,31
